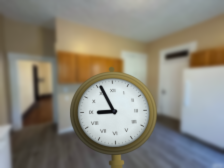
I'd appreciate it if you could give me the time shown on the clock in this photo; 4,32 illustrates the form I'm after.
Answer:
8,56
